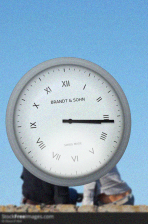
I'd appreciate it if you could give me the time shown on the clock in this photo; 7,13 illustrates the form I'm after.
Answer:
3,16
